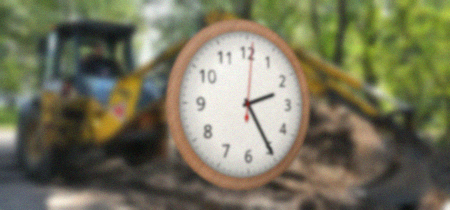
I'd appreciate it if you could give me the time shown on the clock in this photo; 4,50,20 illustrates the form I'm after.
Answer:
2,25,01
